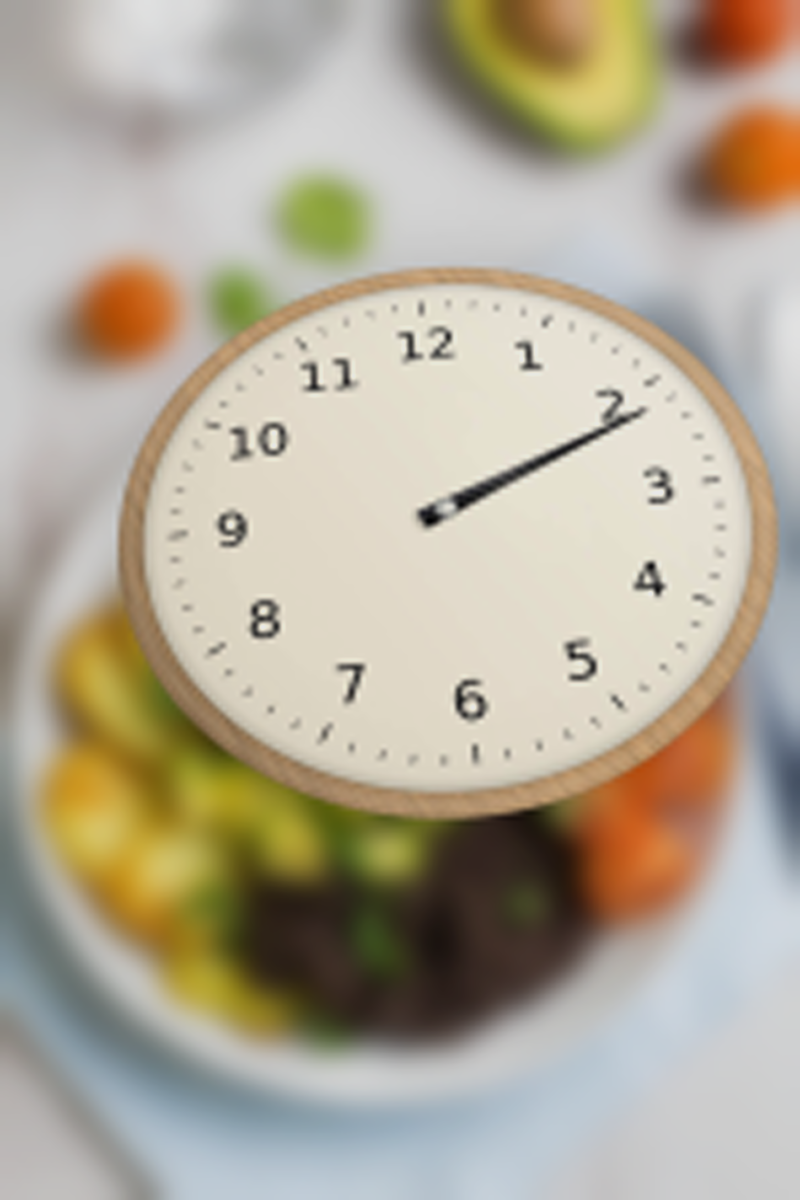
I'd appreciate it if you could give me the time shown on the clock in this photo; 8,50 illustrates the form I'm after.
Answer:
2,11
